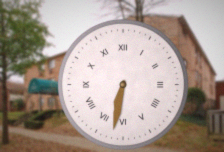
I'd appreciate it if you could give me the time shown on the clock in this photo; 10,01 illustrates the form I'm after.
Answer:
6,32
